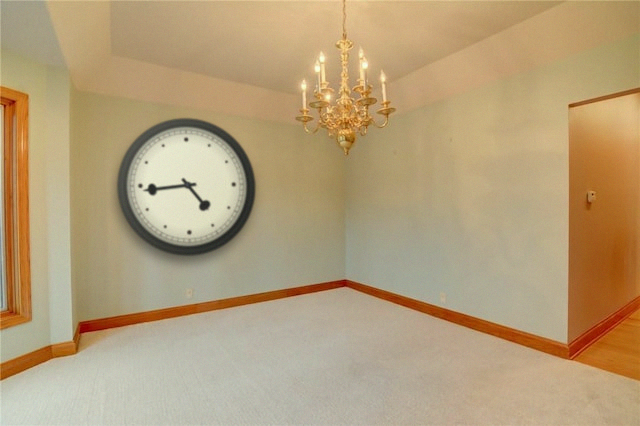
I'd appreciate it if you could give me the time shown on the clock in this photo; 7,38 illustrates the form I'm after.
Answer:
4,44
